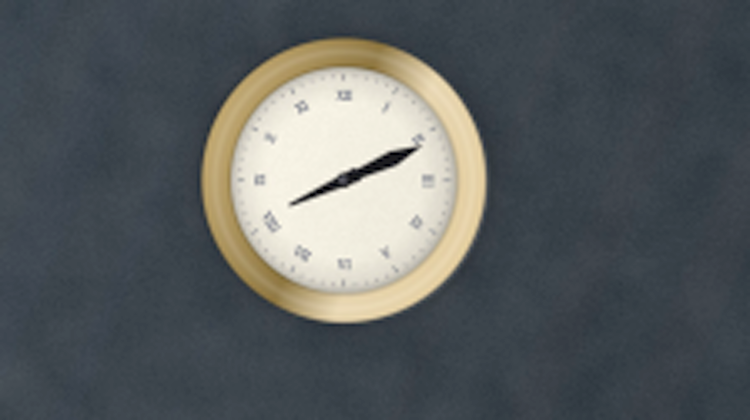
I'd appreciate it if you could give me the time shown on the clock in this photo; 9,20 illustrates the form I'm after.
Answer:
8,11
